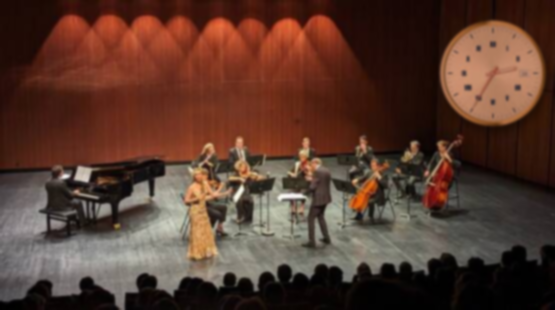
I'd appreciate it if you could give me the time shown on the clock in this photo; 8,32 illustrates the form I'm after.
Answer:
2,35
